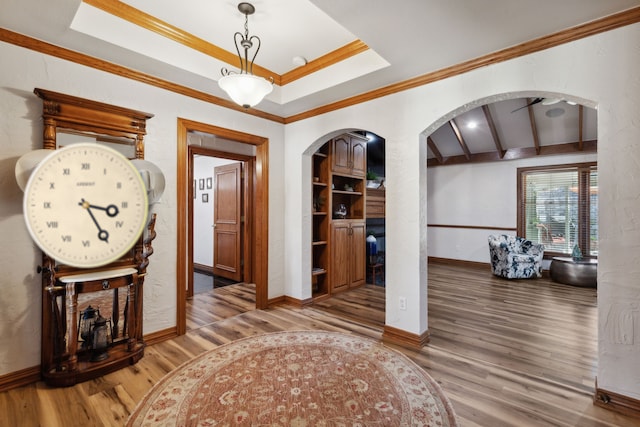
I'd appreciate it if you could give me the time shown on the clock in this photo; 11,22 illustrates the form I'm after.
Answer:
3,25
